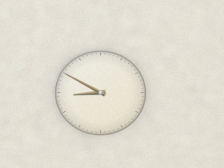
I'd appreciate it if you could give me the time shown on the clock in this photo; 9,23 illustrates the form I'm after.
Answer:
8,50
